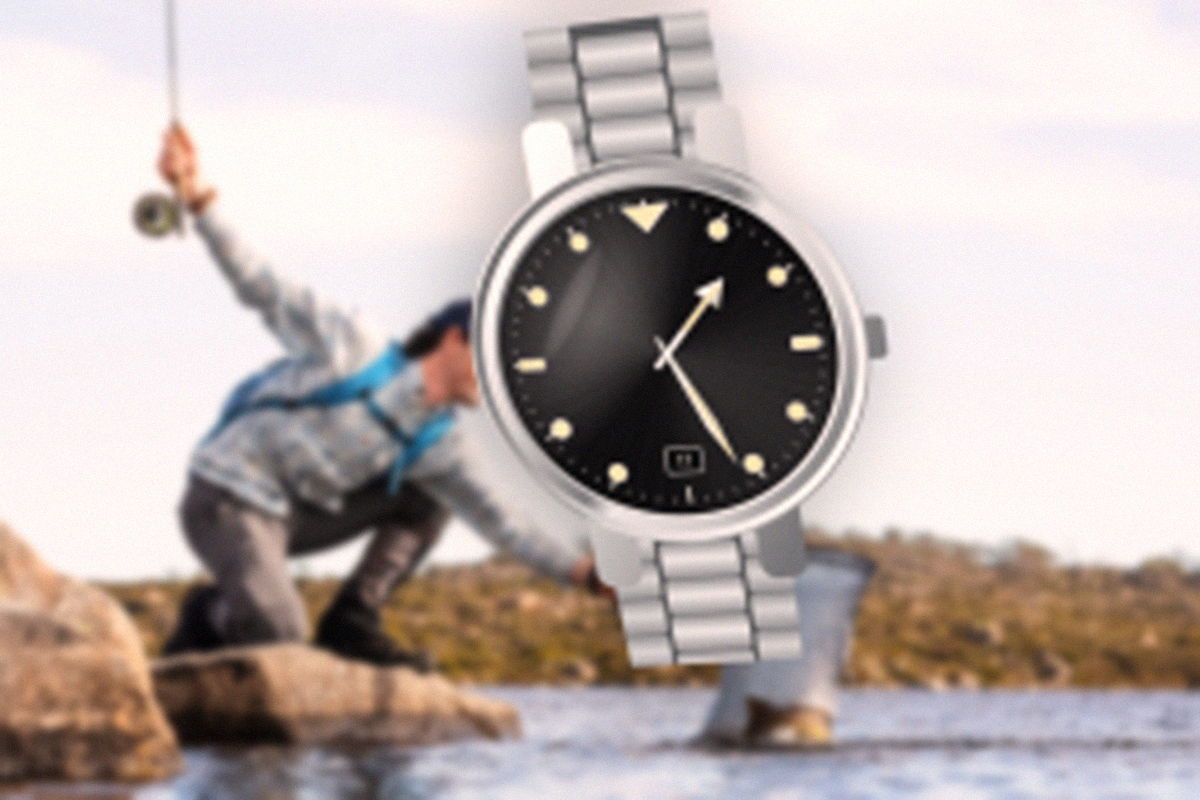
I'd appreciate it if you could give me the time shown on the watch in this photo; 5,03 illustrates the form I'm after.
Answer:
1,26
